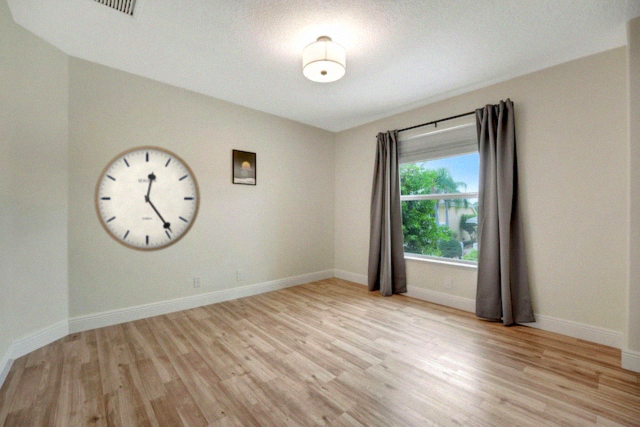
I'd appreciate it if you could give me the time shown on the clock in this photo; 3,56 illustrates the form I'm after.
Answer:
12,24
